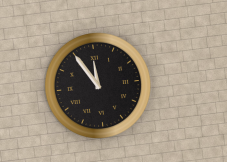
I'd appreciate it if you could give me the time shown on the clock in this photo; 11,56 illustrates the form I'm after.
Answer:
11,55
